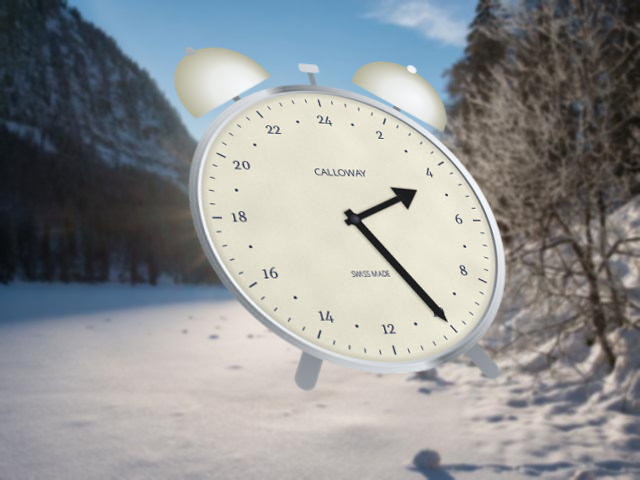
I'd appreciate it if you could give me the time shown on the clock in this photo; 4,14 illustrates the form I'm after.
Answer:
4,25
